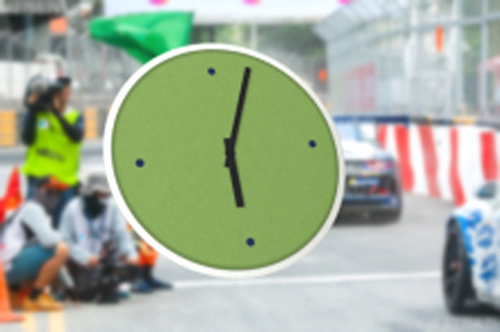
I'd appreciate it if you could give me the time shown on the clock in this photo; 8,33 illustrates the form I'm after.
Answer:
6,04
